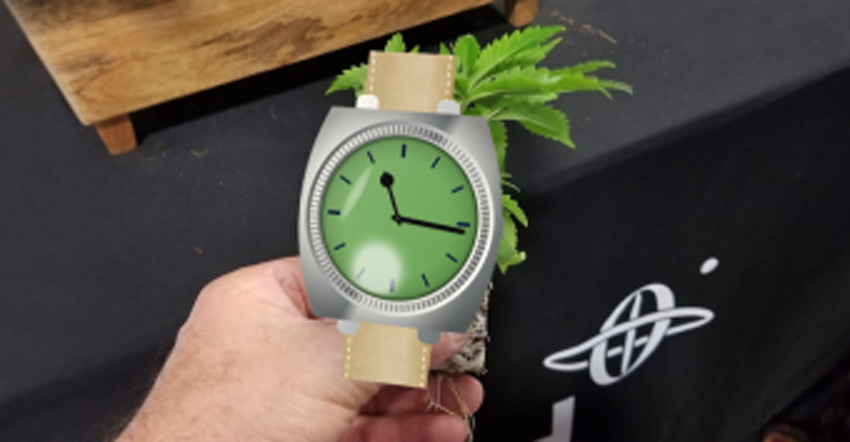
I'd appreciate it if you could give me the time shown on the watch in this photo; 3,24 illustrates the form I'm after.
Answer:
11,16
